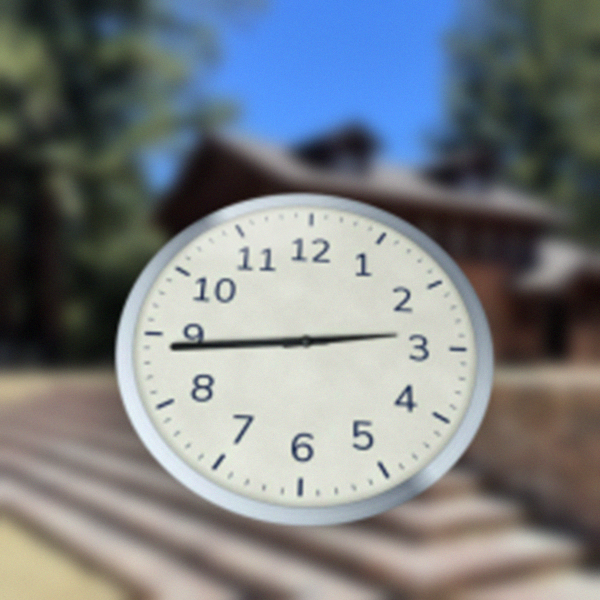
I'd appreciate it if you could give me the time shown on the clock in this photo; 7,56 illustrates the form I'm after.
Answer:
2,44
